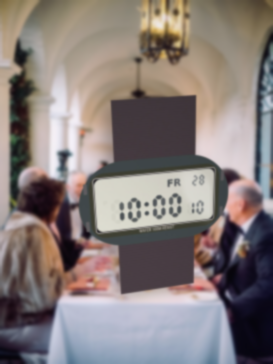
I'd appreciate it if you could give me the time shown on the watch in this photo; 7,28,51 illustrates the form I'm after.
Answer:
10,00,10
